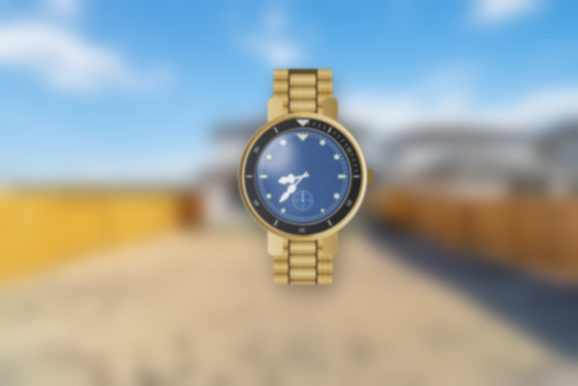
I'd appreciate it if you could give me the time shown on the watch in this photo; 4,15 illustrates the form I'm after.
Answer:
8,37
